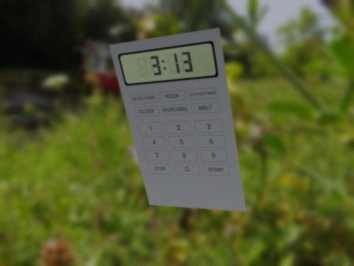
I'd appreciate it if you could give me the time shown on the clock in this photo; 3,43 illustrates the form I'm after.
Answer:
3,13
